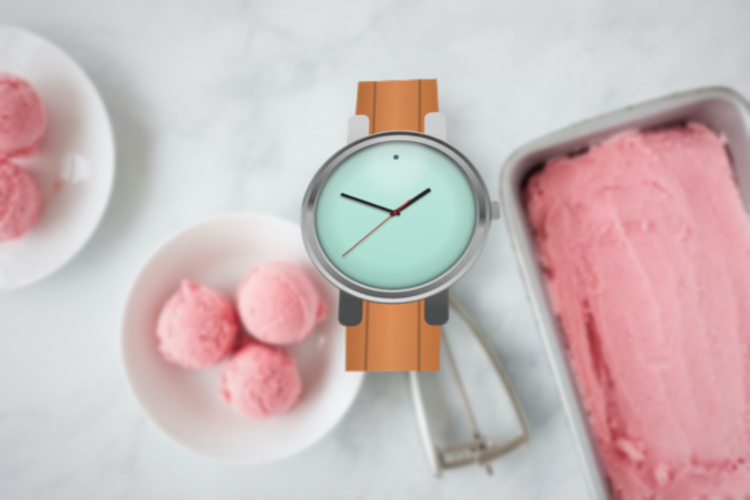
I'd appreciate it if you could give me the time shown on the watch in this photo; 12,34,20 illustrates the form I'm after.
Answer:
1,48,38
